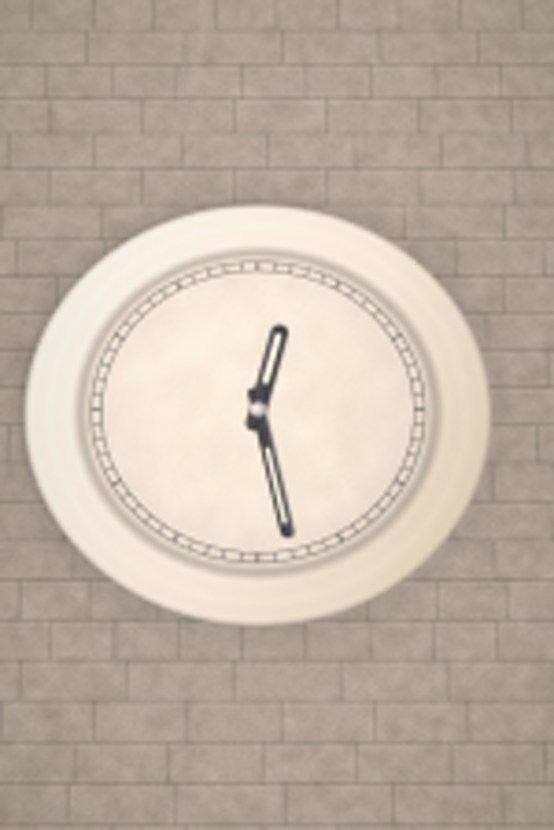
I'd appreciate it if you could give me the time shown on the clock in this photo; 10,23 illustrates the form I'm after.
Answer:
12,28
